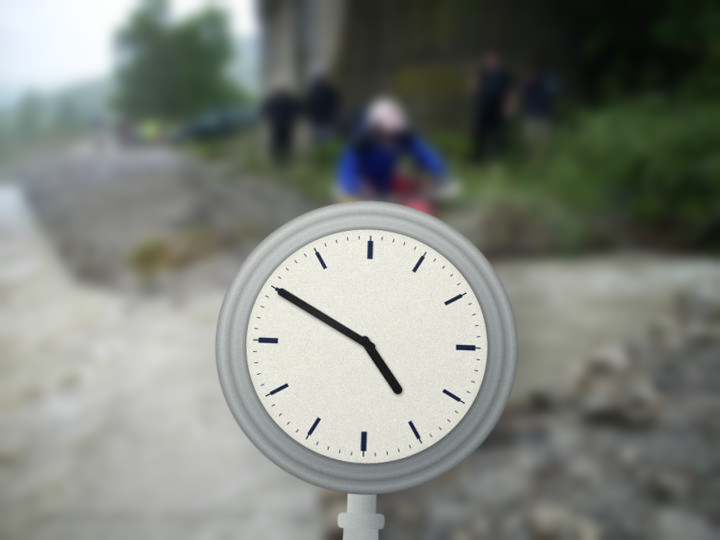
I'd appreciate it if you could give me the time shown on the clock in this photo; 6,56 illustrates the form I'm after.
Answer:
4,50
